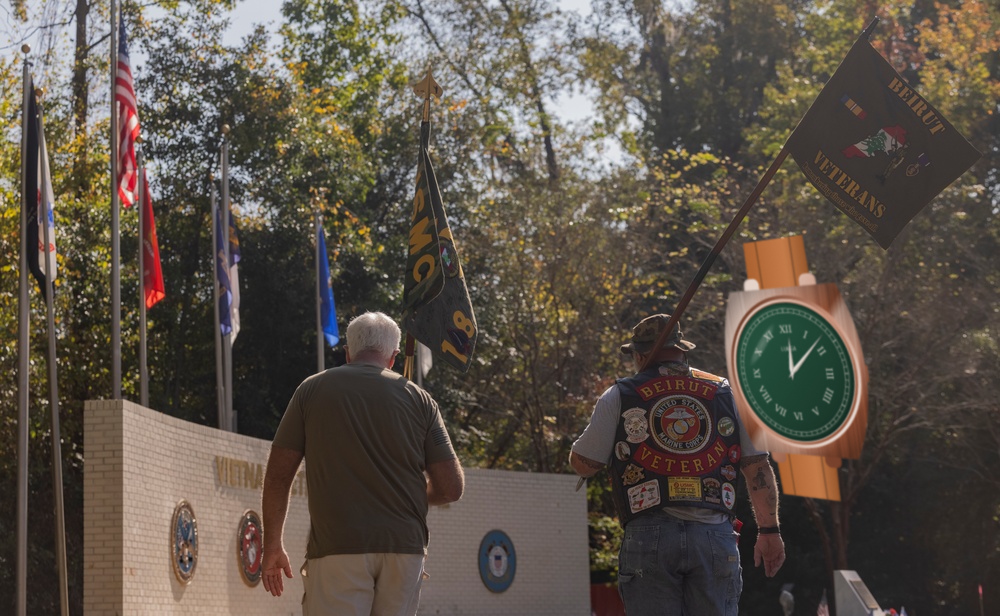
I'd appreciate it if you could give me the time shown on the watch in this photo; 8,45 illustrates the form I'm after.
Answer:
12,08
